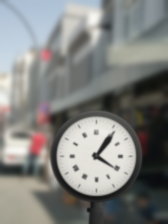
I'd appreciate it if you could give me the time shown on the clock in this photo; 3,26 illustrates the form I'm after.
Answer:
4,06
